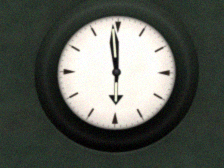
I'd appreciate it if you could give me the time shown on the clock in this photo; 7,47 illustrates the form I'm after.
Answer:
5,59
